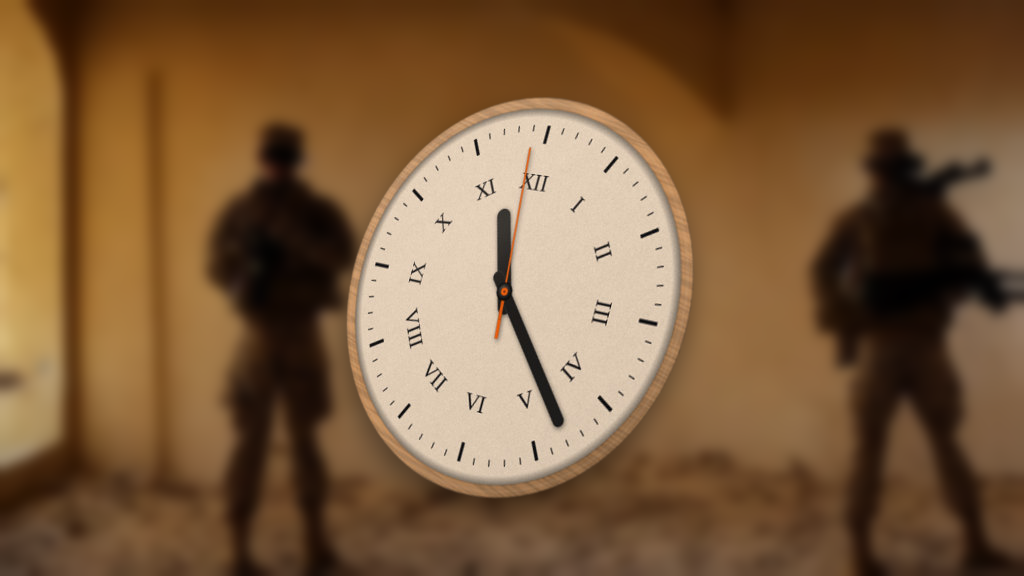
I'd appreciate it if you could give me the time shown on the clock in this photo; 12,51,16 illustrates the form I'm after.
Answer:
11,22,59
